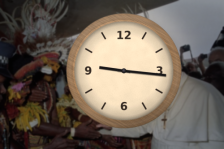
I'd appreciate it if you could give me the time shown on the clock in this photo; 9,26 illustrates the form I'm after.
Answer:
9,16
